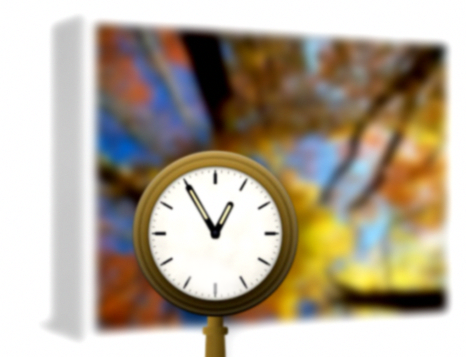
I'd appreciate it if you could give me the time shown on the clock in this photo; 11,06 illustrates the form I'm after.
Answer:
12,55
